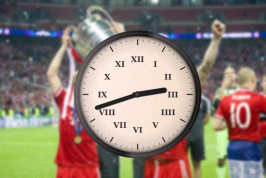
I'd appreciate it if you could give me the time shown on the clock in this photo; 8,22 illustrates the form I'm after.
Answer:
2,42
